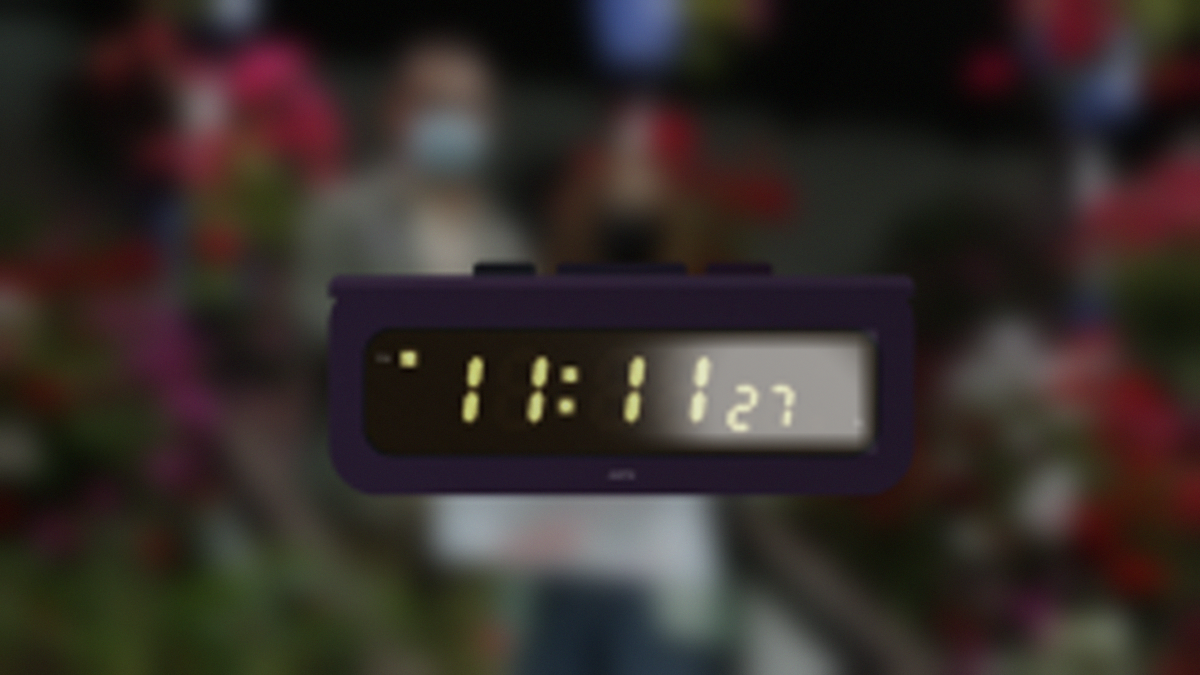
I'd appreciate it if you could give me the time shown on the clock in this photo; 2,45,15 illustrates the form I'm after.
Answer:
11,11,27
